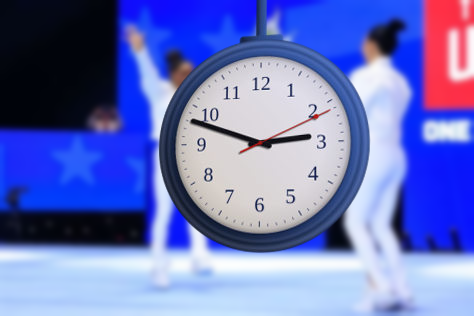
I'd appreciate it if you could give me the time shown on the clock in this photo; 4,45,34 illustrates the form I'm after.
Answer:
2,48,11
